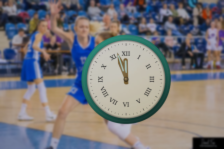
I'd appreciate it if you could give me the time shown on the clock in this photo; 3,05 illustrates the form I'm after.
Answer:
11,57
